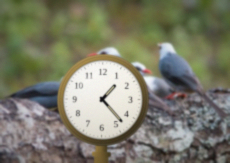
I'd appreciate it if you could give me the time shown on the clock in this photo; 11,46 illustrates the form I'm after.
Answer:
1,23
